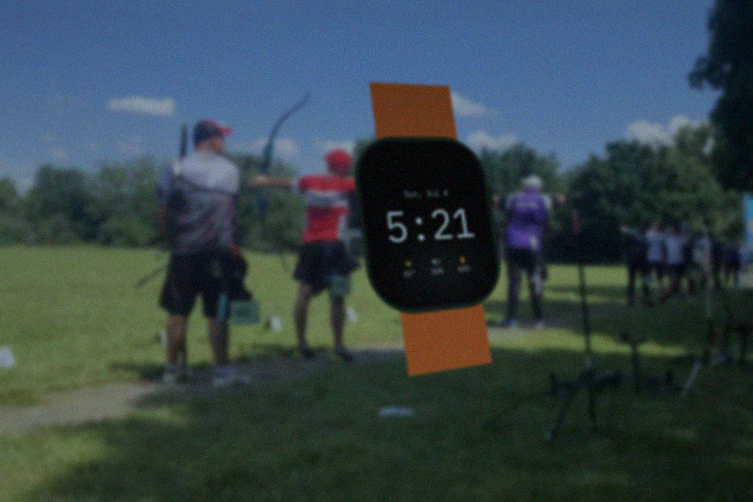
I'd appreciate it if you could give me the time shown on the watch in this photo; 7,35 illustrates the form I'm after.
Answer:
5,21
